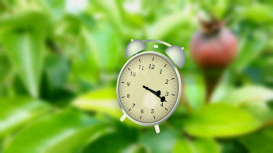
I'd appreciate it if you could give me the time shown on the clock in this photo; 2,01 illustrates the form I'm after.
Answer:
3,18
